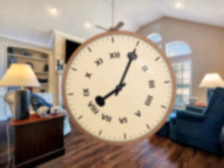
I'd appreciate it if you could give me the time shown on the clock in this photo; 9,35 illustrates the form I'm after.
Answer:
8,05
